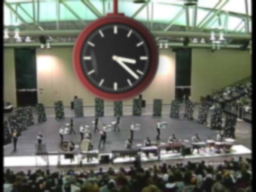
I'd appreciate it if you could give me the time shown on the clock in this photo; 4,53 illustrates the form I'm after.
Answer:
3,22
